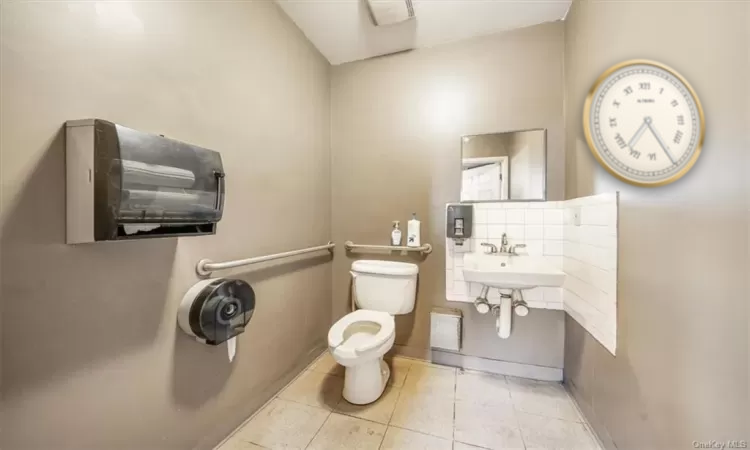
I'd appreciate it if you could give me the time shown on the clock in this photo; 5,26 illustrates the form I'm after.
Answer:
7,25
